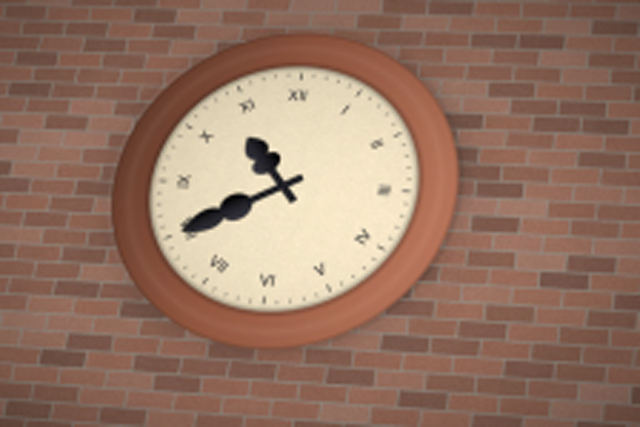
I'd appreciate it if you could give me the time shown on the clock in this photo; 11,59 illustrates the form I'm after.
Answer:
10,40
